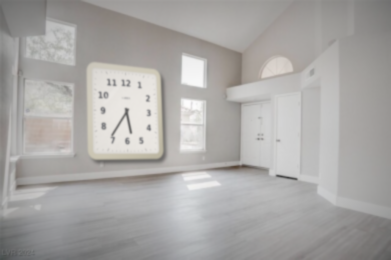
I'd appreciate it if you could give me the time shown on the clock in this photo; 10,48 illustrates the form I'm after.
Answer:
5,36
